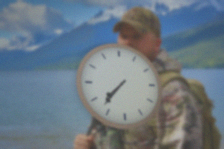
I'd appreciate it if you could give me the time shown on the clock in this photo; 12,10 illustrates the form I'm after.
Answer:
7,37
